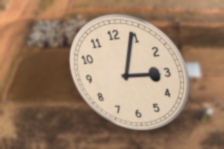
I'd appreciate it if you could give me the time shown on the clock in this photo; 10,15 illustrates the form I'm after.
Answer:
3,04
